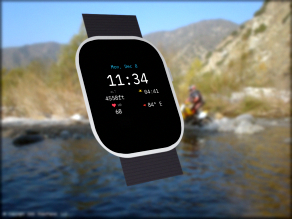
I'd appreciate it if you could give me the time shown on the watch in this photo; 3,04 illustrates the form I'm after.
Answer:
11,34
